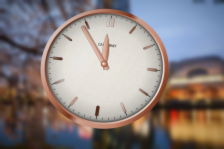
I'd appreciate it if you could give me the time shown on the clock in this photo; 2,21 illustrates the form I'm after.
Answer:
11,54
